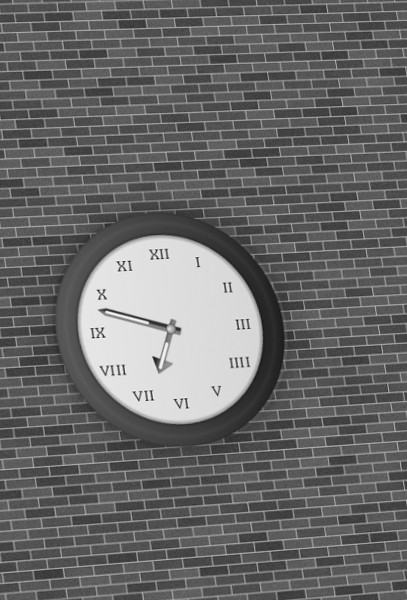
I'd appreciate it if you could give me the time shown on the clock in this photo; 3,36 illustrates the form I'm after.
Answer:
6,48
